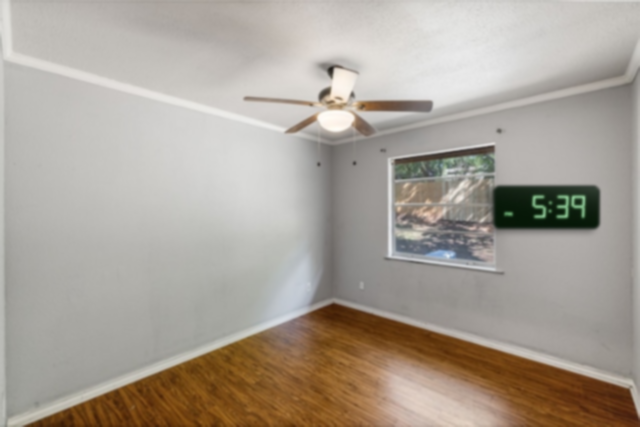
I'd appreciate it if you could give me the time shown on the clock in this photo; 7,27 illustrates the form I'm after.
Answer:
5,39
